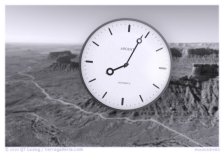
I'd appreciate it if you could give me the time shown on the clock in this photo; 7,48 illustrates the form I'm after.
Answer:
8,04
